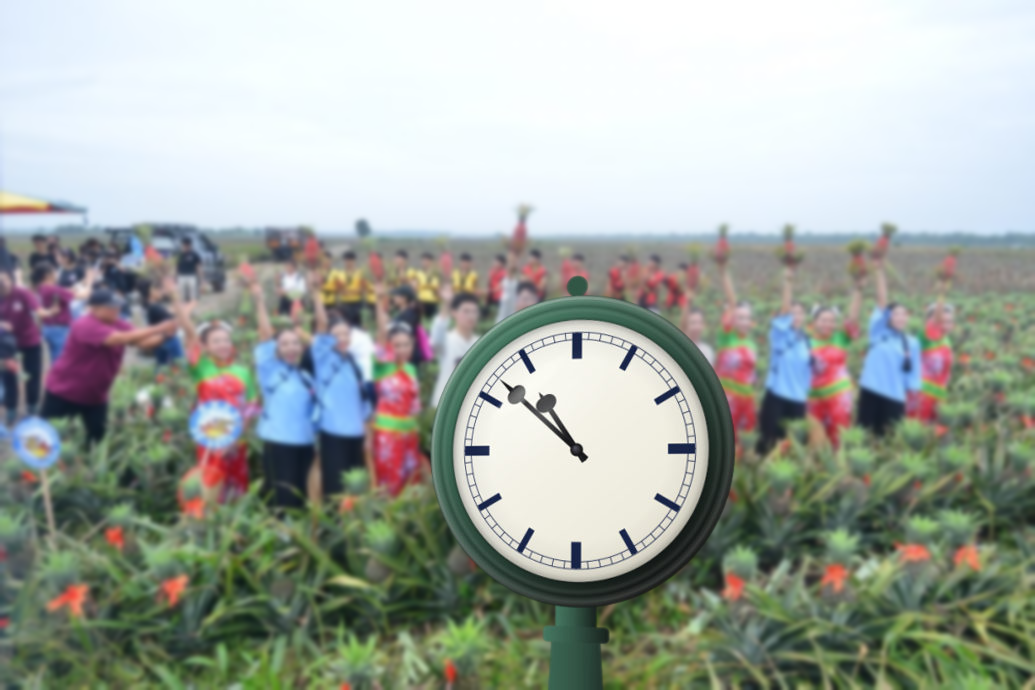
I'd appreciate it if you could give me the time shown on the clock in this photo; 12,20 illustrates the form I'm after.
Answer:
10,52
